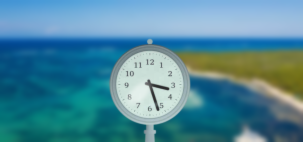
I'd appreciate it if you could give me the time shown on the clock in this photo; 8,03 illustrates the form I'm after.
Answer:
3,27
